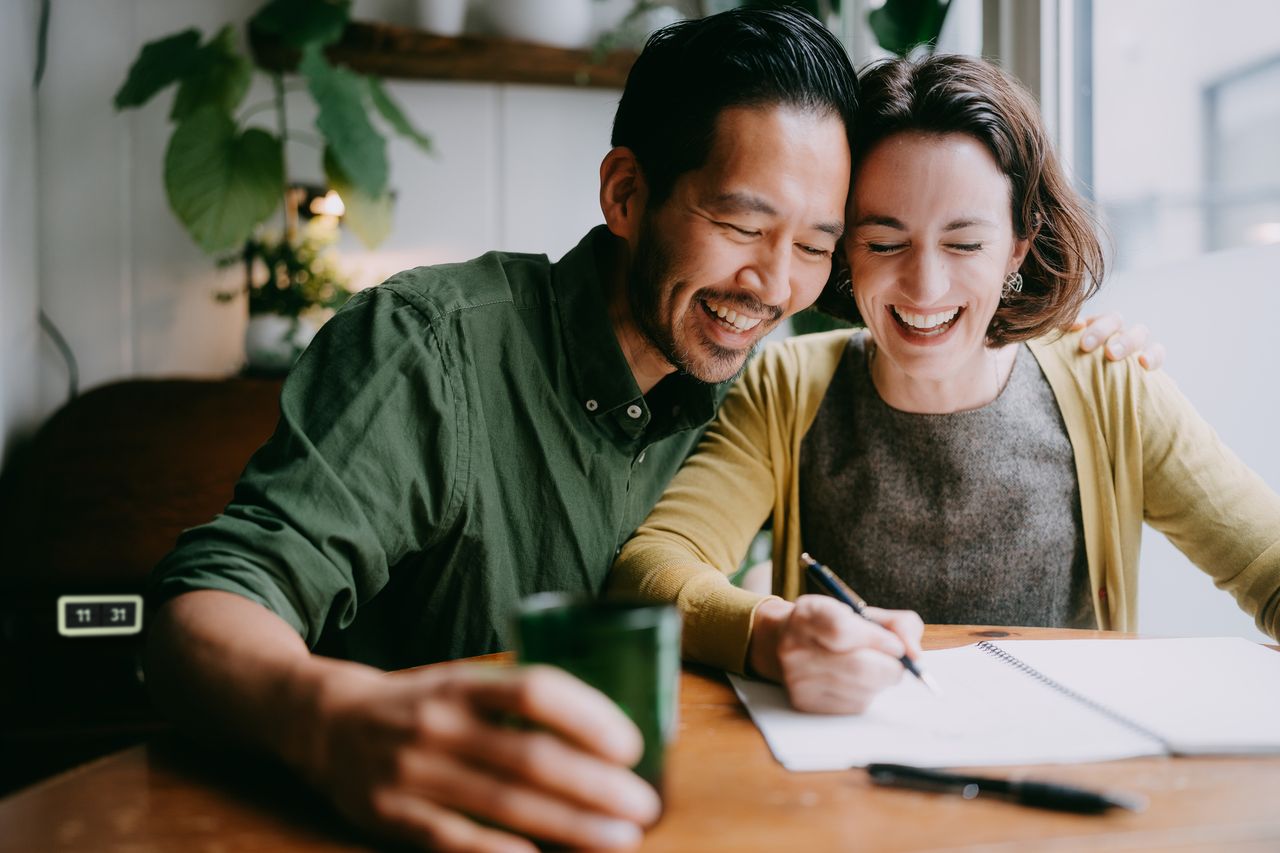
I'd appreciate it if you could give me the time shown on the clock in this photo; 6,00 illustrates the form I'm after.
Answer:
11,31
